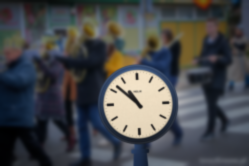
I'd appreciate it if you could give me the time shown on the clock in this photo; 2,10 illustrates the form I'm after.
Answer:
10,52
